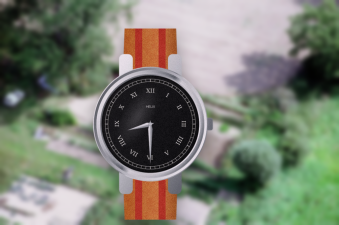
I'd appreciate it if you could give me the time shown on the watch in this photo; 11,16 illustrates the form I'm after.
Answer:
8,30
